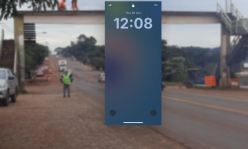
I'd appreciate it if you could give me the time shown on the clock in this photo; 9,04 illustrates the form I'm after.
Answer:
12,08
